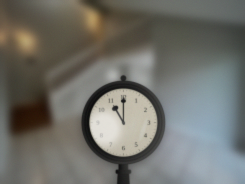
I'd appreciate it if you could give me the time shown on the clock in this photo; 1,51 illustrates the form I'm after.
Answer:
11,00
